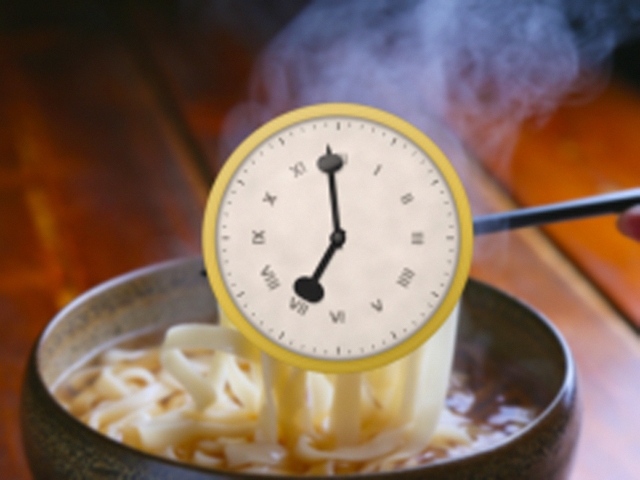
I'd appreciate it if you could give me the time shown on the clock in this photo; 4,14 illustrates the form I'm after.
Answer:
6,59
